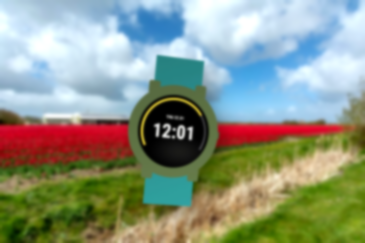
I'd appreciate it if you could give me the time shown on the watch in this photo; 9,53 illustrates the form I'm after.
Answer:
12,01
